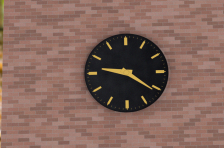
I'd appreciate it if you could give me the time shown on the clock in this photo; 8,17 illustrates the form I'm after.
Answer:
9,21
